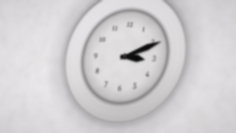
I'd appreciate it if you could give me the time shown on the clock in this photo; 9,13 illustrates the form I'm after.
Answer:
3,11
